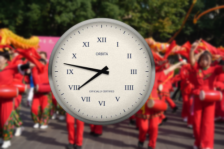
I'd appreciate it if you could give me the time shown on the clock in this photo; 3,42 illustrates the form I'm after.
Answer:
7,47
